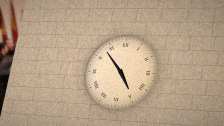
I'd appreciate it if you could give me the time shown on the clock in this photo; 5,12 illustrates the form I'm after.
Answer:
4,53
